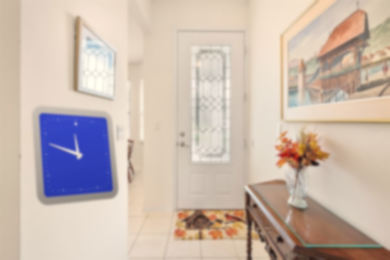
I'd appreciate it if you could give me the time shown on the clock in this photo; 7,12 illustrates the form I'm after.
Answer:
11,48
